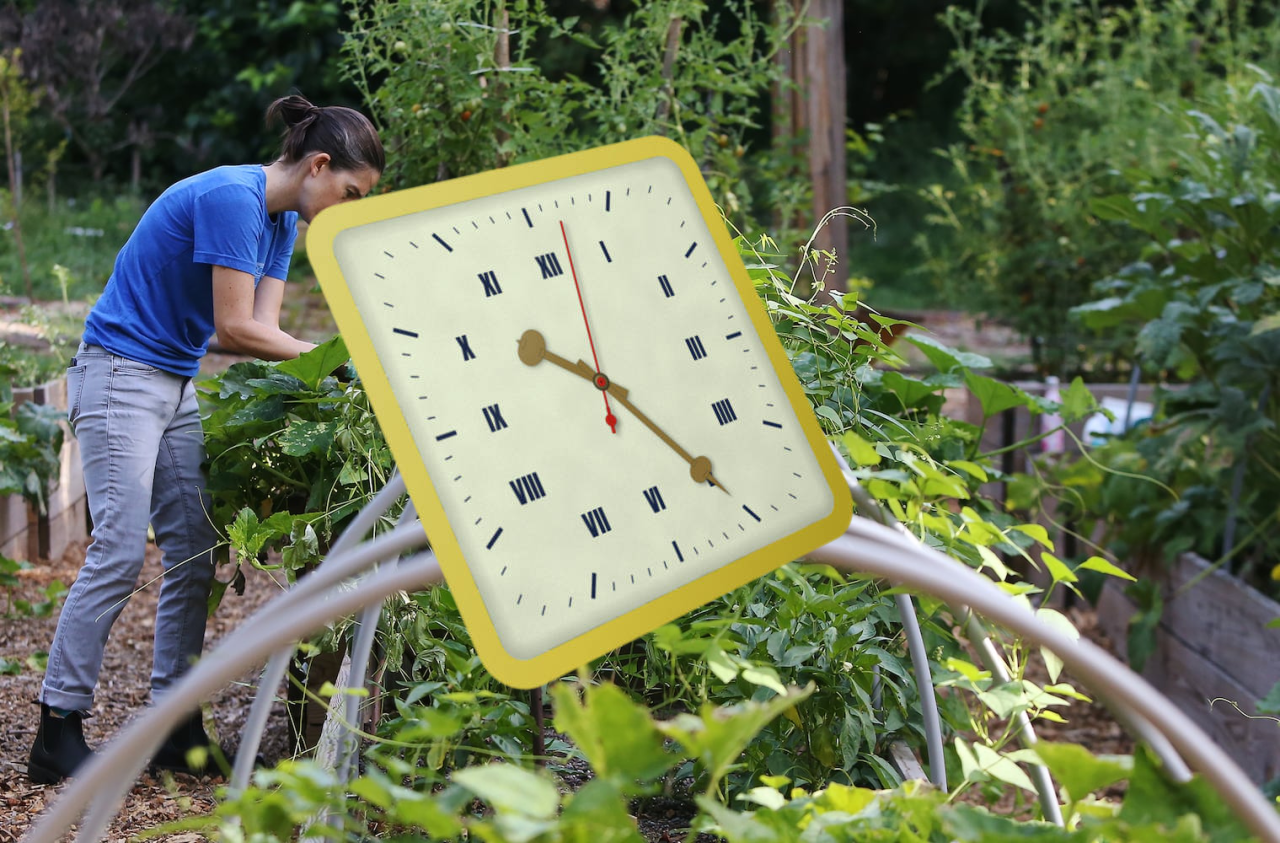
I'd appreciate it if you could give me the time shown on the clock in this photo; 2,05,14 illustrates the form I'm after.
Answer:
10,25,02
